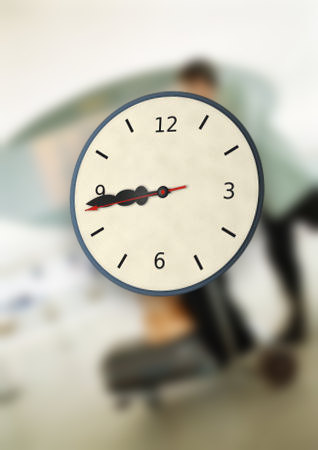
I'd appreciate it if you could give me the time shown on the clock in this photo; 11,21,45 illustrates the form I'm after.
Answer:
8,43,43
